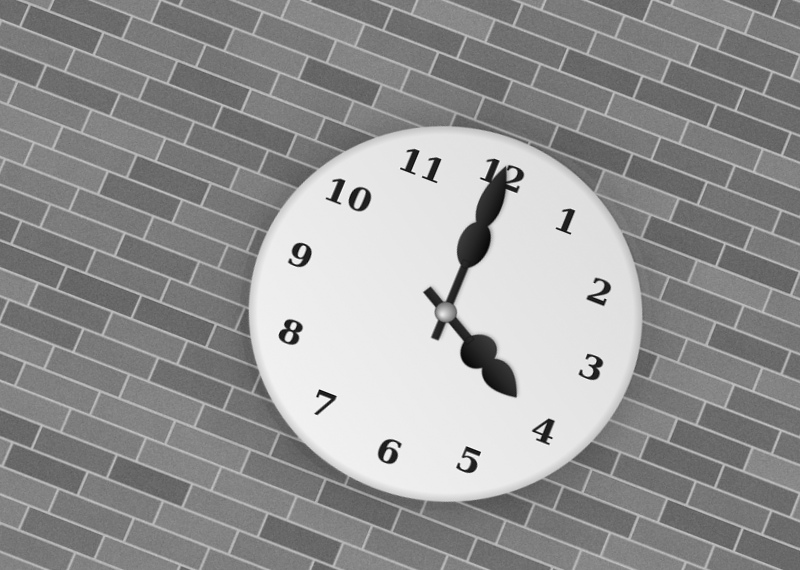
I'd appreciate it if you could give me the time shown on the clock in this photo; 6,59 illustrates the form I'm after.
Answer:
4,00
